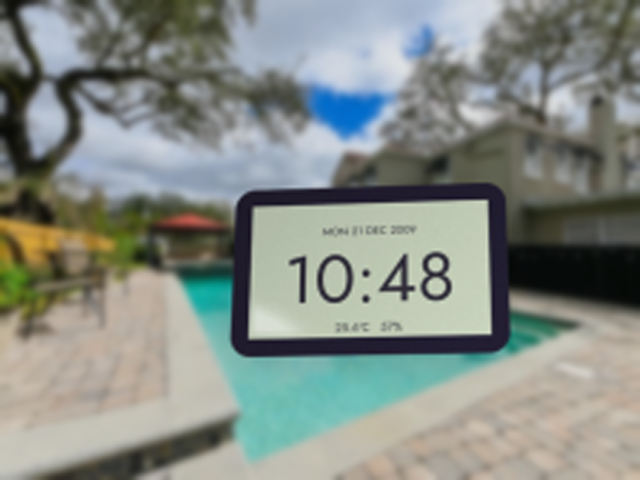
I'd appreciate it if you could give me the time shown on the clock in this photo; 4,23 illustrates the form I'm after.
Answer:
10,48
